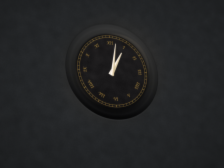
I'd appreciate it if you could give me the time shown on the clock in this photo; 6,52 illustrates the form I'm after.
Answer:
1,02
